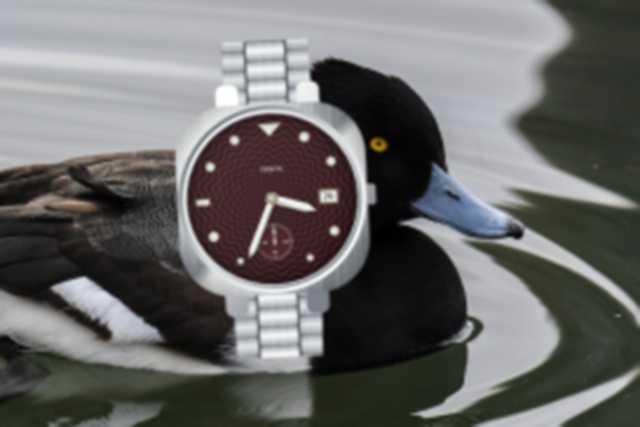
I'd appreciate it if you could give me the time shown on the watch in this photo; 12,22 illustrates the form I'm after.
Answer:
3,34
